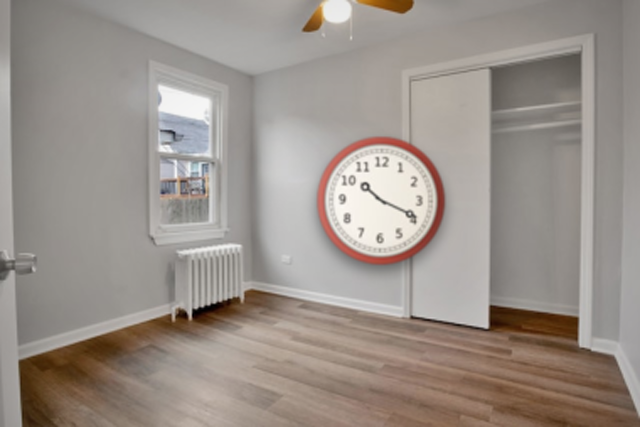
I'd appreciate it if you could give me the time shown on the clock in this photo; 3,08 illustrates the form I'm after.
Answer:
10,19
